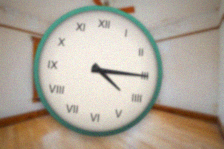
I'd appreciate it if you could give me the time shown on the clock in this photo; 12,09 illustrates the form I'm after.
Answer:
4,15
